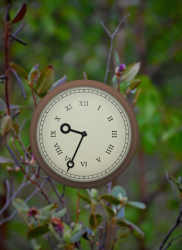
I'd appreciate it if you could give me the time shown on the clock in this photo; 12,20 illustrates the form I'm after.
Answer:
9,34
